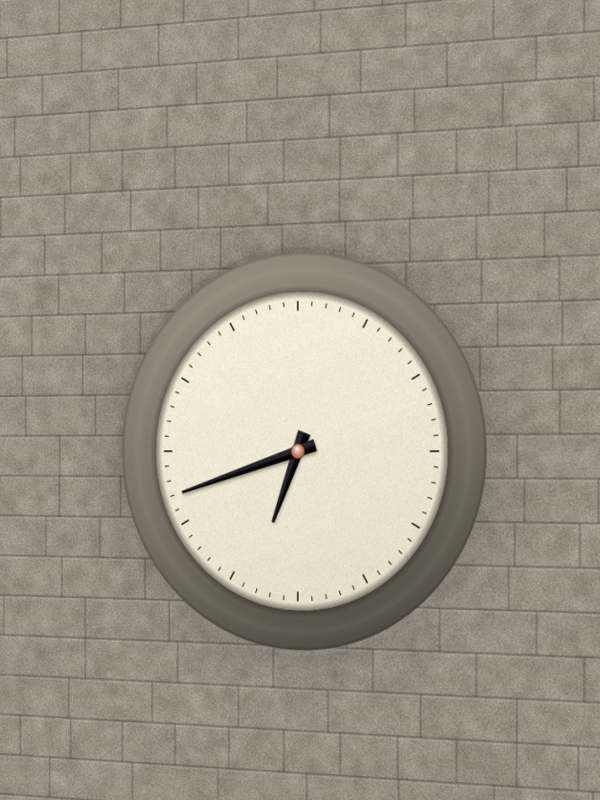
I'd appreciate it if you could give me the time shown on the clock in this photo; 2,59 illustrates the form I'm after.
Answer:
6,42
